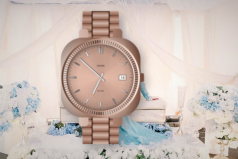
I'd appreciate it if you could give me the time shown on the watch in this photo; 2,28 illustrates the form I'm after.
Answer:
6,52
